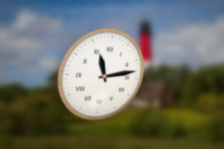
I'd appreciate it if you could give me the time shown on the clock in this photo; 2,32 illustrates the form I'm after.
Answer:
11,13
